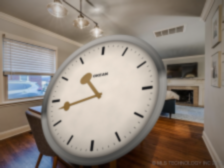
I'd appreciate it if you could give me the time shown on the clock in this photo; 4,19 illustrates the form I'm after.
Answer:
10,43
